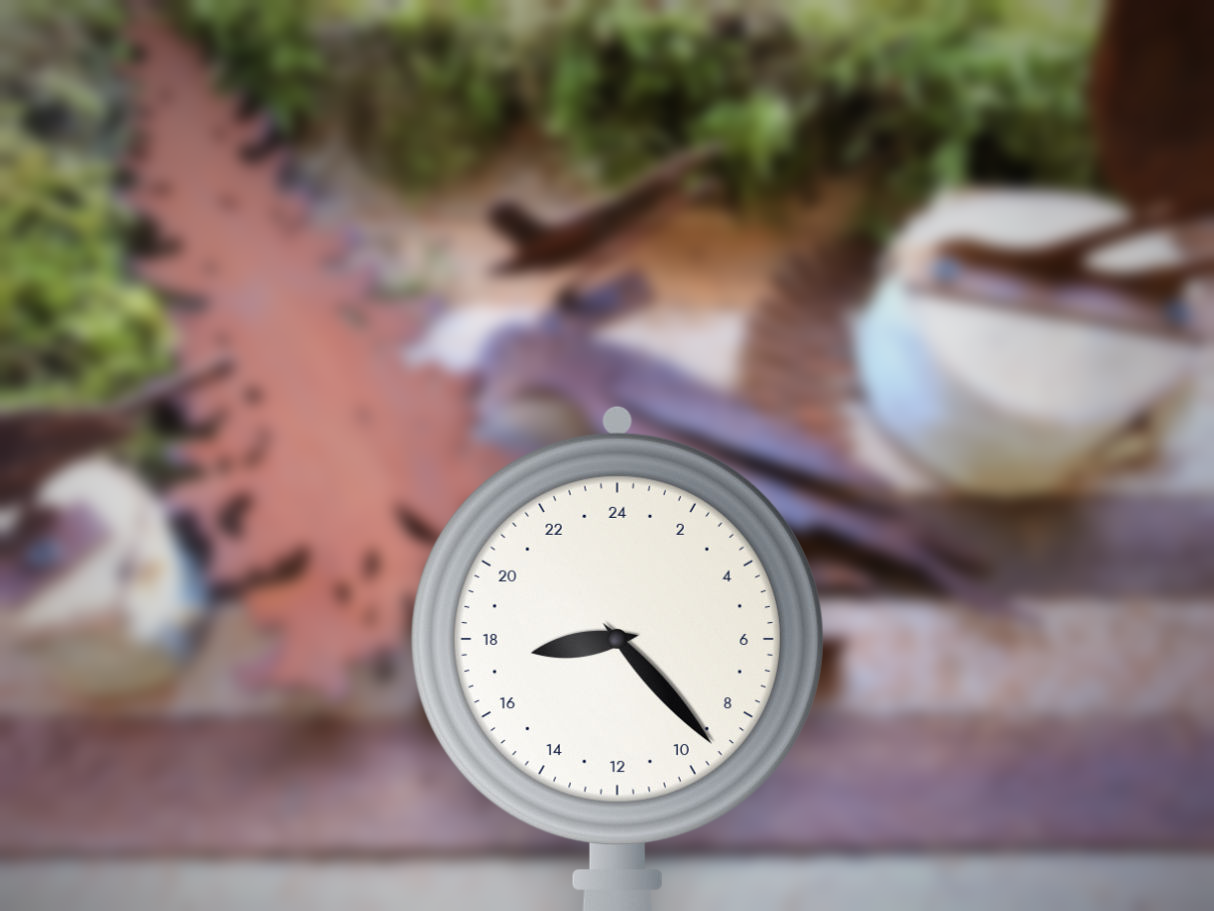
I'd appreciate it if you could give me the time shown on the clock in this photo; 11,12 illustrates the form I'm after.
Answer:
17,23
